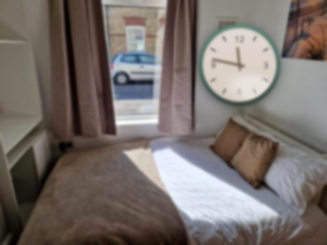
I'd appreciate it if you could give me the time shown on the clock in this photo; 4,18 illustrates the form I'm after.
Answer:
11,47
